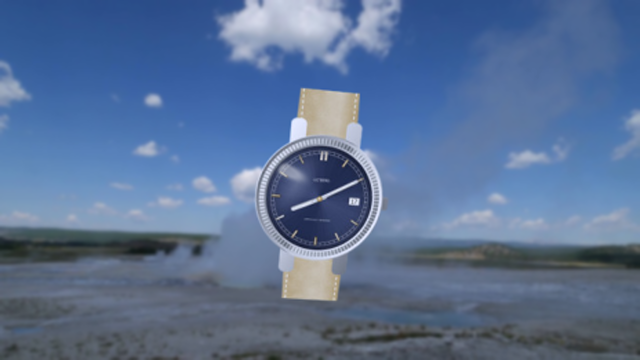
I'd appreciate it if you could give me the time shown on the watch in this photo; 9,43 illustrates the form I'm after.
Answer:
8,10
